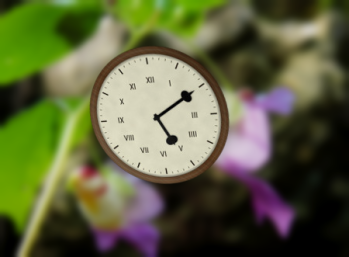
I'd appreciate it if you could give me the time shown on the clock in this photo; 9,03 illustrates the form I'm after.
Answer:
5,10
